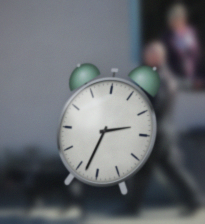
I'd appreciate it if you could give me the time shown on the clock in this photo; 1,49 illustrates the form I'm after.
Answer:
2,33
